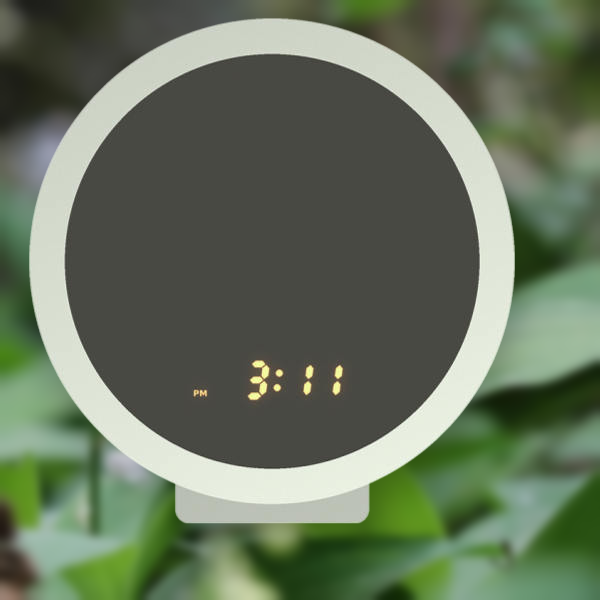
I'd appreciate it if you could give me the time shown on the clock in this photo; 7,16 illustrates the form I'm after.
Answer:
3,11
